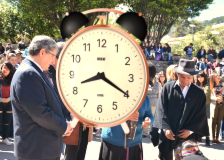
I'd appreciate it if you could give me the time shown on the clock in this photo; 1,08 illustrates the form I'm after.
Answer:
8,20
